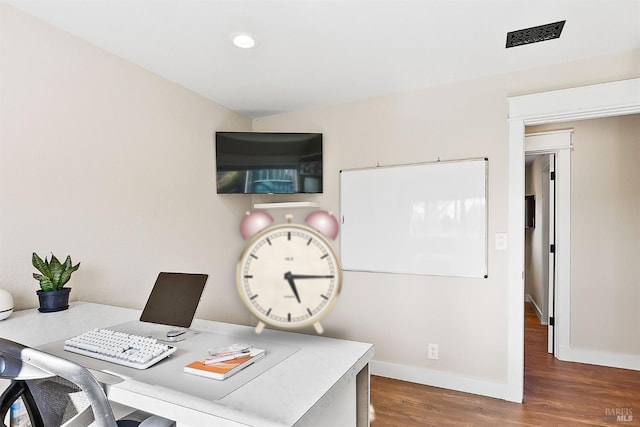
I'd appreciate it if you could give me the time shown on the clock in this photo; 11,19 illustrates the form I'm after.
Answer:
5,15
